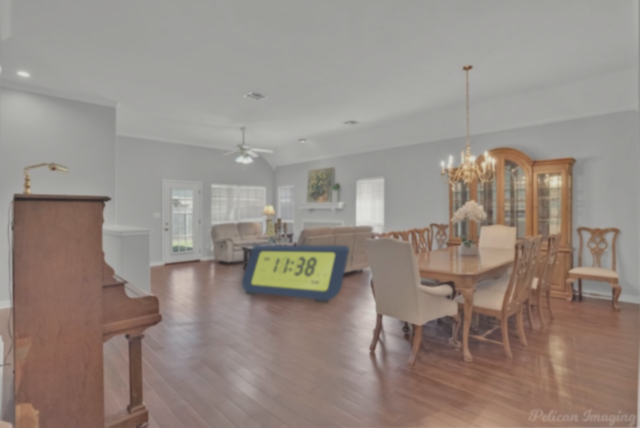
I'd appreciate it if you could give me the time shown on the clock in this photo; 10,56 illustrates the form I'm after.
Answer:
11,38
